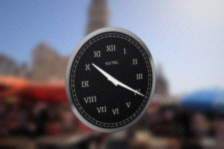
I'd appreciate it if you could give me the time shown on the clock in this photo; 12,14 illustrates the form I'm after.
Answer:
10,20
